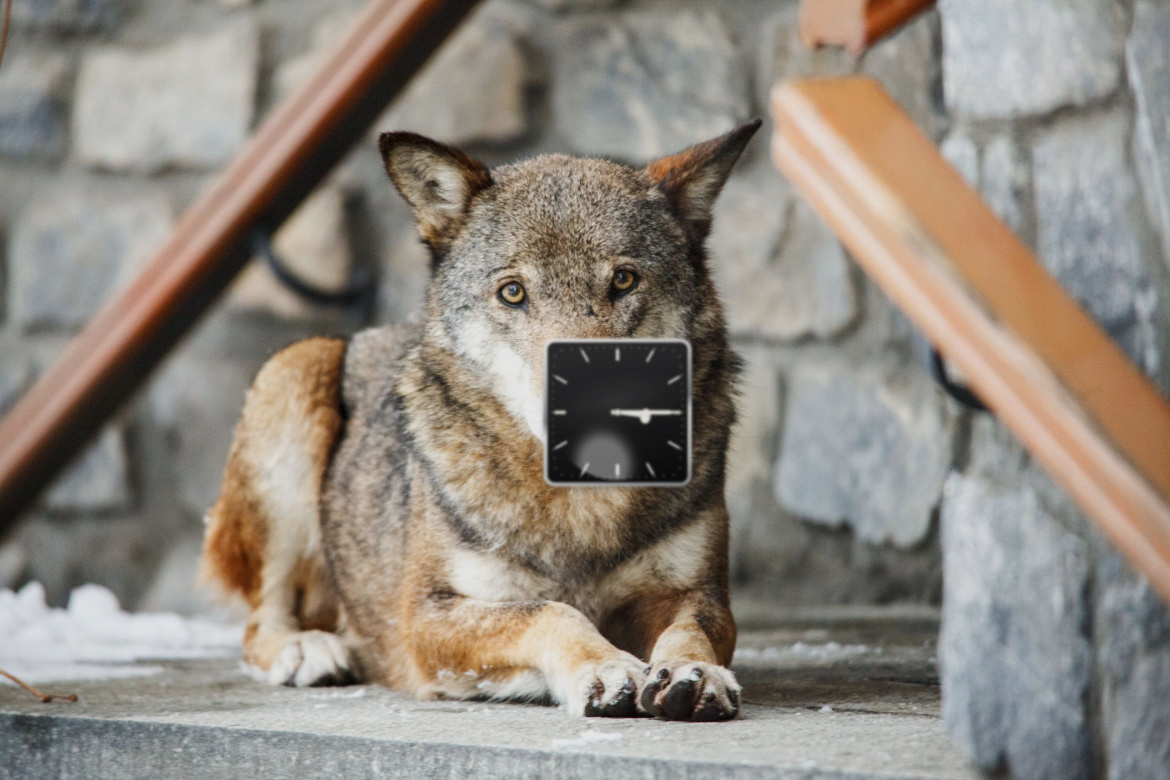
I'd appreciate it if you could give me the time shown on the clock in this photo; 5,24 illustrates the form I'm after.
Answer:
3,15
